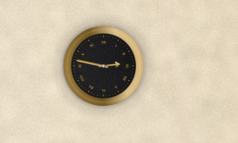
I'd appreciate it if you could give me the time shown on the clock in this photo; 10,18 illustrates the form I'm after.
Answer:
2,47
